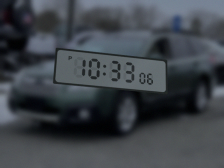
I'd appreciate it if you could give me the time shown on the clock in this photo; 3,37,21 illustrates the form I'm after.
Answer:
10,33,06
